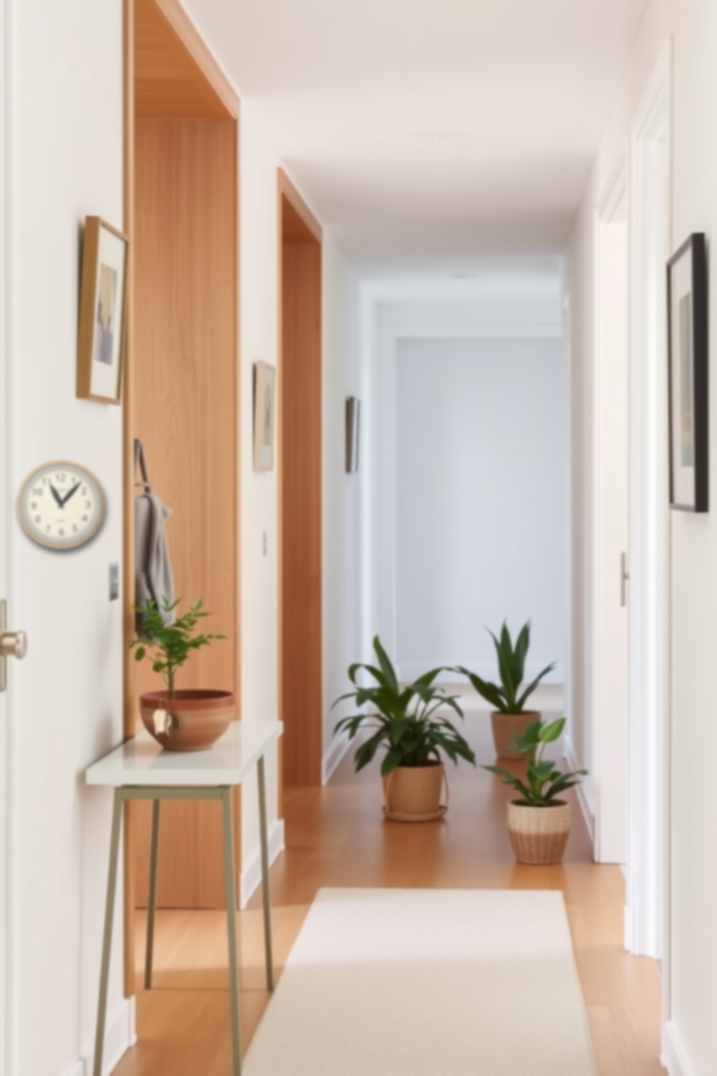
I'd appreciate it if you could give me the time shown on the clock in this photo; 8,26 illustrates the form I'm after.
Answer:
11,07
